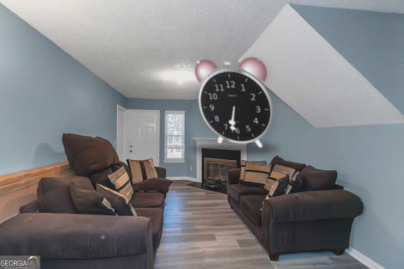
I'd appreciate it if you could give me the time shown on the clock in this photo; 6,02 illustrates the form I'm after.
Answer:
6,32
